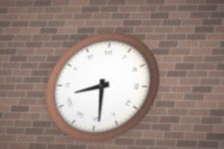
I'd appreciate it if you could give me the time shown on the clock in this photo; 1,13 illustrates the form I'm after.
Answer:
8,29
